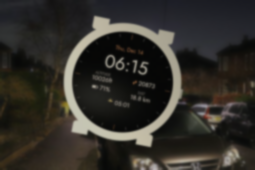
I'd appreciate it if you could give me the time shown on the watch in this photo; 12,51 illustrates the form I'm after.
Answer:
6,15
